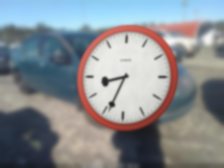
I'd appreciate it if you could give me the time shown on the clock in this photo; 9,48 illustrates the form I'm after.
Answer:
8,34
